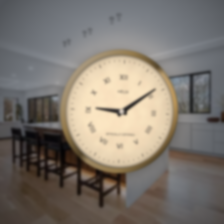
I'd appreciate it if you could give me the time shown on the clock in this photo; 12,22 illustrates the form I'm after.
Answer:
9,09
